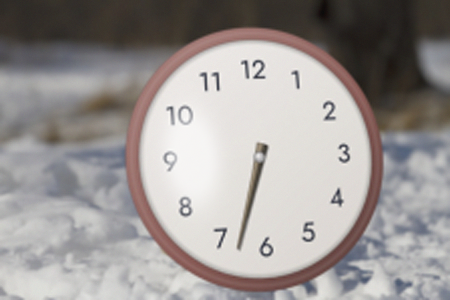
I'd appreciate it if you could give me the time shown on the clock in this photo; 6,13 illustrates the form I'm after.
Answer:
6,33
